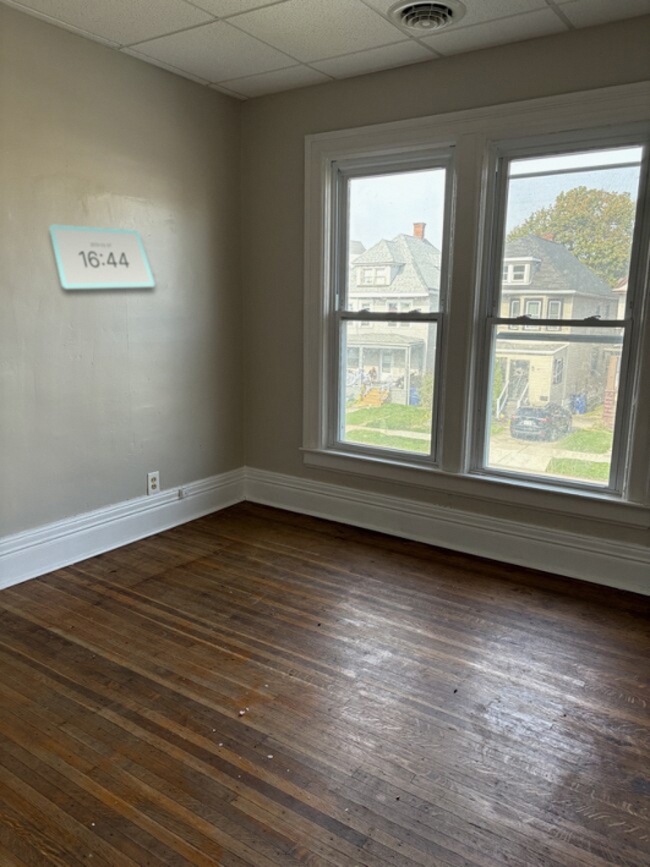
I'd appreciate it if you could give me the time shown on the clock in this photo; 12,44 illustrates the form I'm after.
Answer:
16,44
